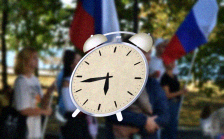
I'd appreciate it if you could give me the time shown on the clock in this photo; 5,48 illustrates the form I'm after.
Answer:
5,43
